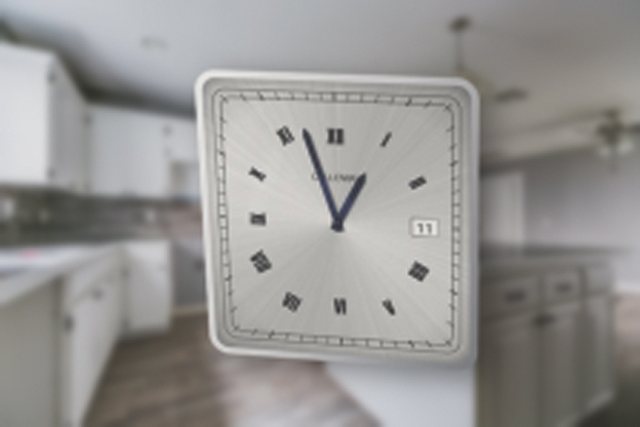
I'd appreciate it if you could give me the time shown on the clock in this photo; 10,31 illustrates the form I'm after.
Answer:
12,57
